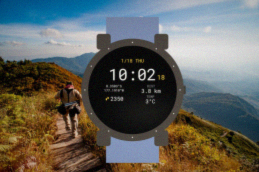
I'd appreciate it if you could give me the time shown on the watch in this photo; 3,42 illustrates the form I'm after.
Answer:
10,02
